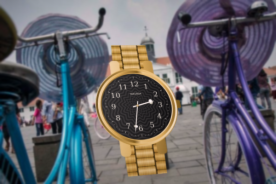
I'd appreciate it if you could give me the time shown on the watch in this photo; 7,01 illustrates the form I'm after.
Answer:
2,32
